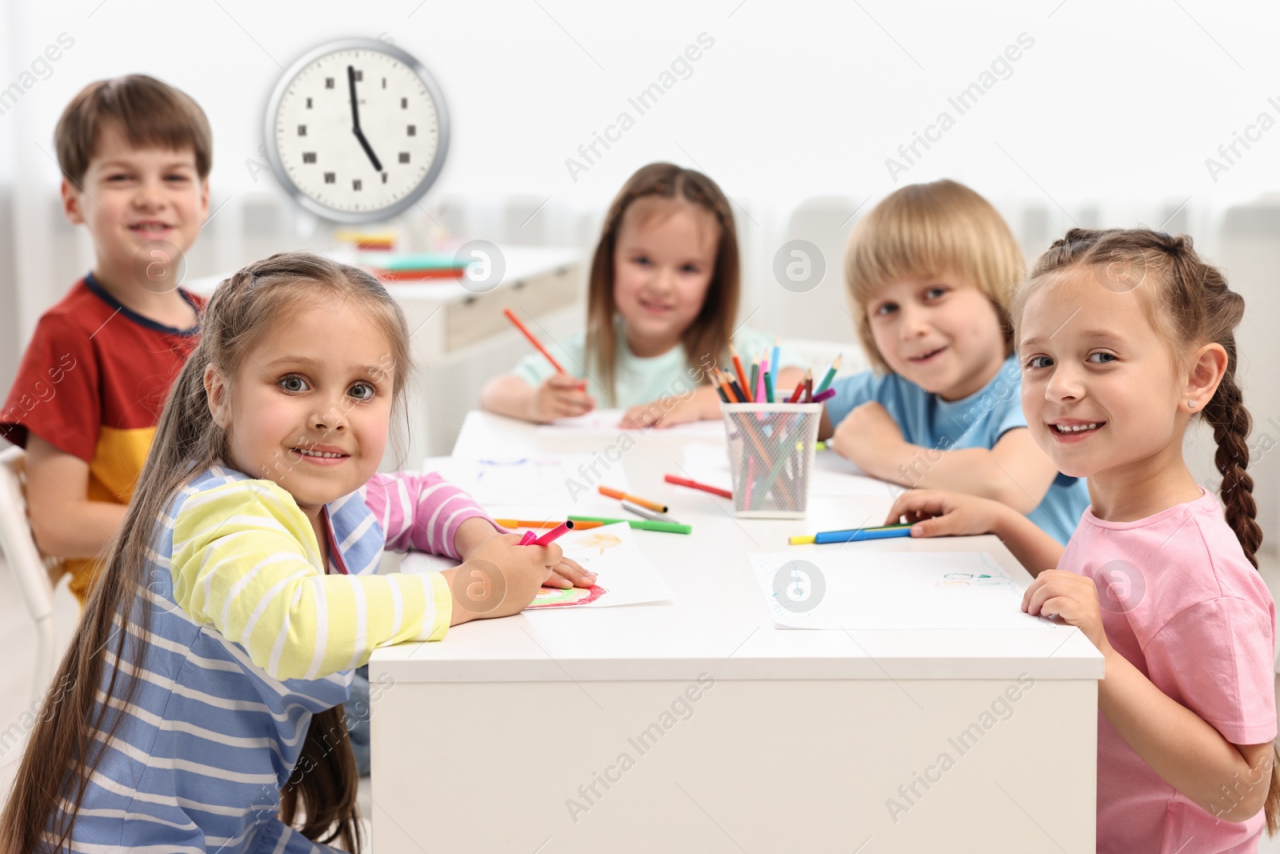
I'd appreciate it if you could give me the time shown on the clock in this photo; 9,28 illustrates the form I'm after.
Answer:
4,59
